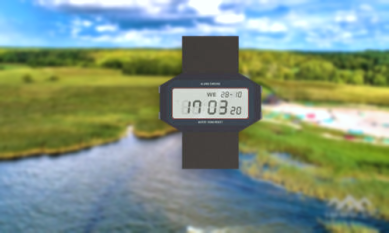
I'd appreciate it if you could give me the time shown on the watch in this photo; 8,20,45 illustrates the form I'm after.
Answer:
17,03,20
